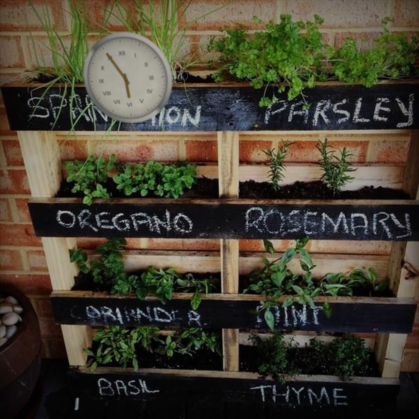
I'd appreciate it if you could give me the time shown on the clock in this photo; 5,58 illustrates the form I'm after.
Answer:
5,55
